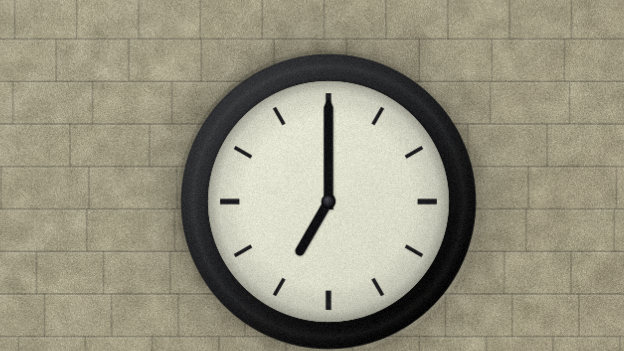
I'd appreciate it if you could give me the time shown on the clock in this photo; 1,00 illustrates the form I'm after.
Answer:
7,00
